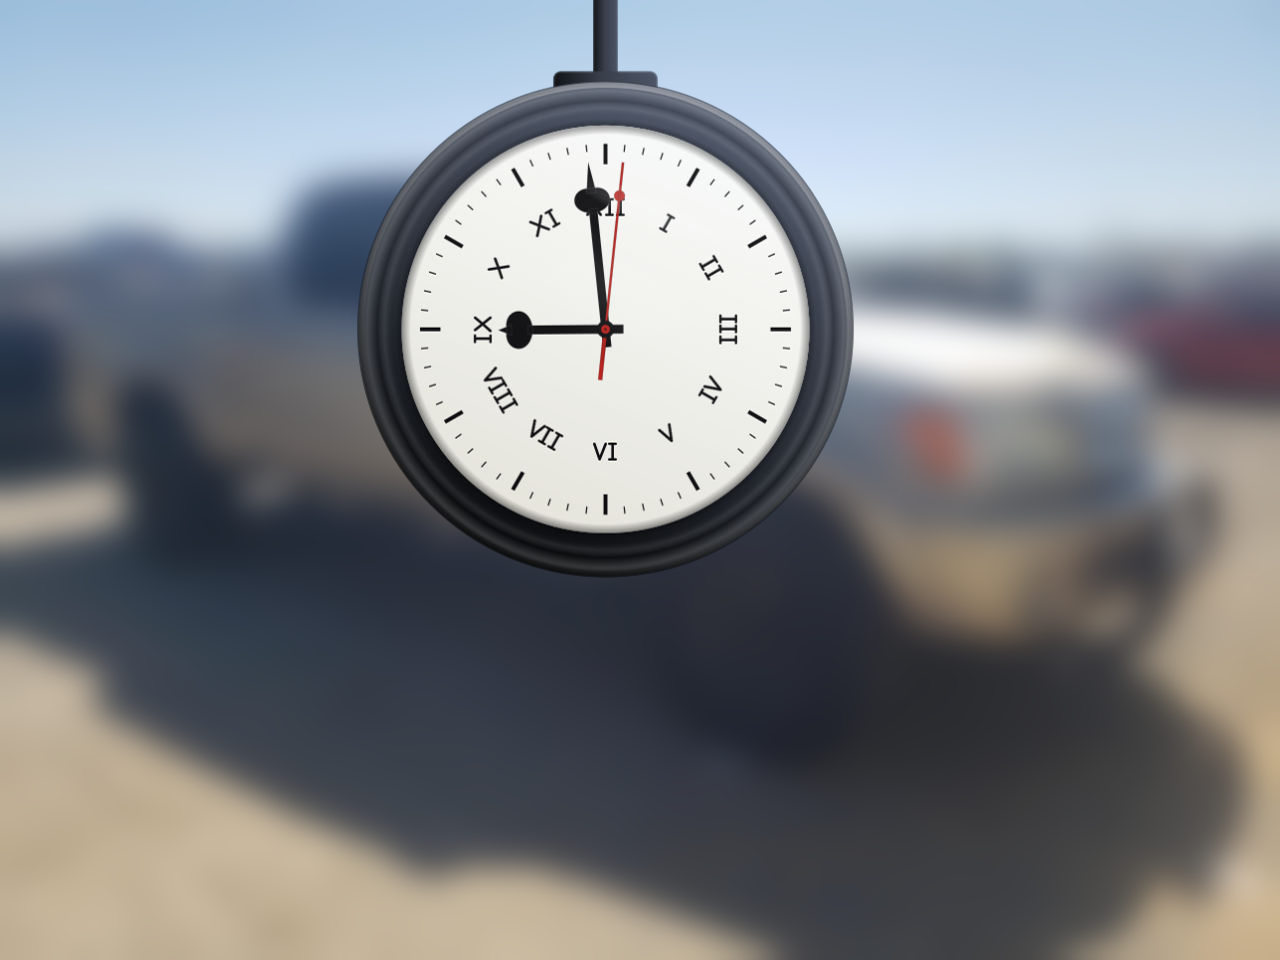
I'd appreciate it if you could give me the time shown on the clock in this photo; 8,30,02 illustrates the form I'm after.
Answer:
8,59,01
